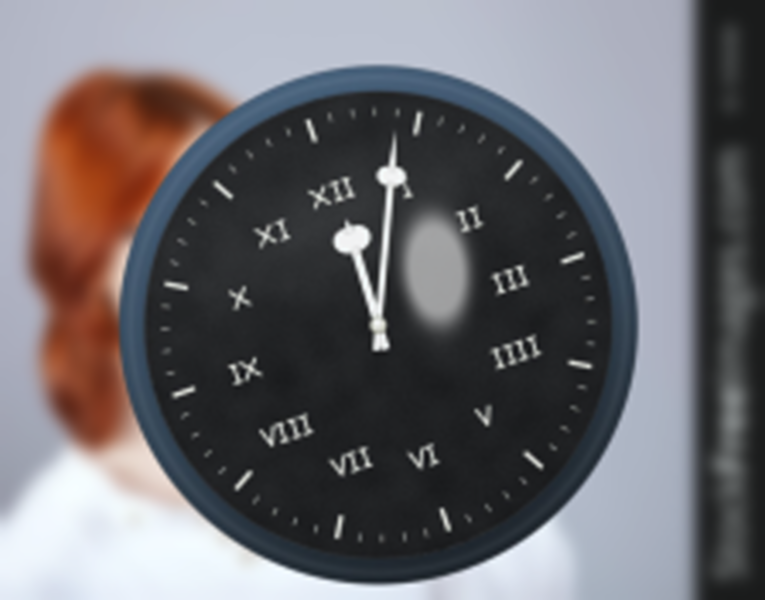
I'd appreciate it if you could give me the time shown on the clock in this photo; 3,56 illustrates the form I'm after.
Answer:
12,04
